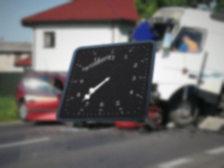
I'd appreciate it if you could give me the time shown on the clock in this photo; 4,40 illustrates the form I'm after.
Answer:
7,37
